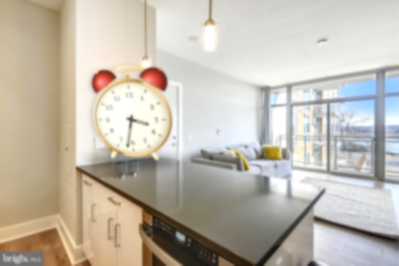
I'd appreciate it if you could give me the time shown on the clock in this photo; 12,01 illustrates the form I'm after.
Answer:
3,32
